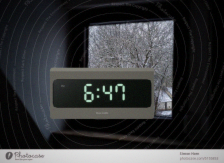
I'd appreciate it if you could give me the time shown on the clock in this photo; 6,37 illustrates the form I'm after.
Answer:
6,47
